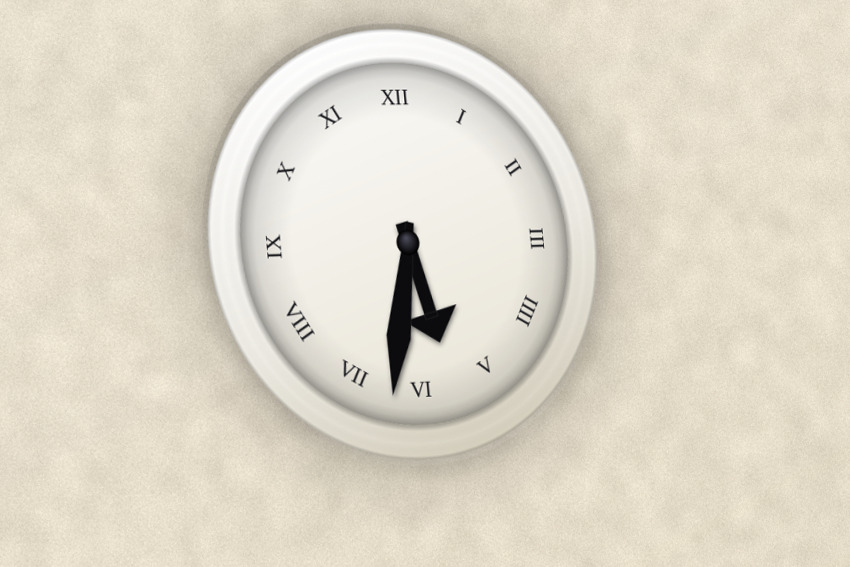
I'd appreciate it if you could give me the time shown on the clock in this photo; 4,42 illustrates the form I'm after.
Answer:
5,32
